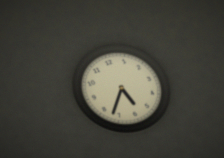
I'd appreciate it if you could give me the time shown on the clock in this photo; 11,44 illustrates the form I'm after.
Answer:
5,37
